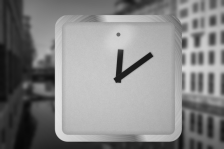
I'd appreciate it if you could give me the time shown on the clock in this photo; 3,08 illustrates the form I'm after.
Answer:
12,09
